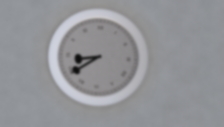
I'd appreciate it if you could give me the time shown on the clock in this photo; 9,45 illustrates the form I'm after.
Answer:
8,39
